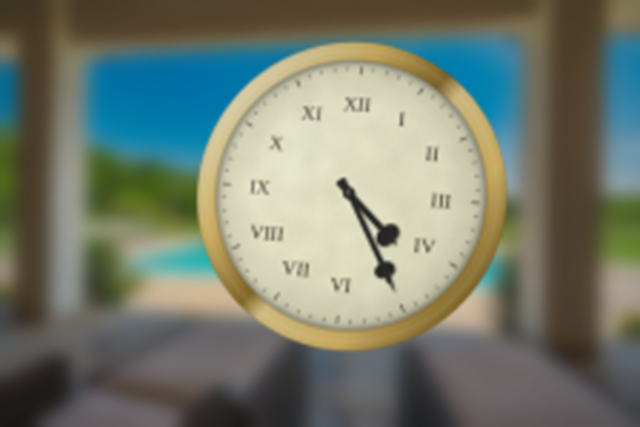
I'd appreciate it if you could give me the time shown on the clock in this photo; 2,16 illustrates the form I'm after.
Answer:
4,25
